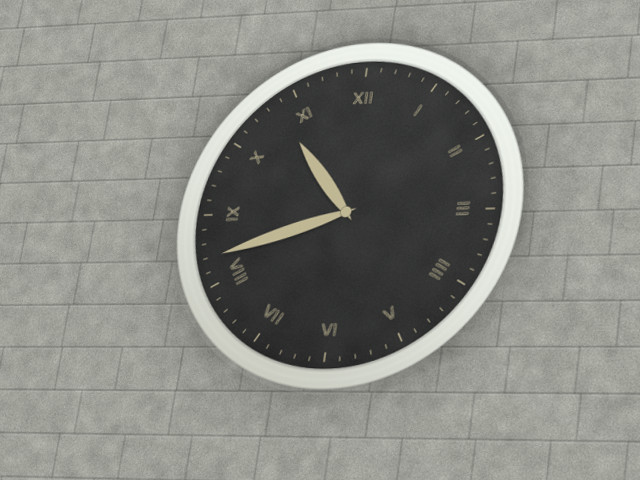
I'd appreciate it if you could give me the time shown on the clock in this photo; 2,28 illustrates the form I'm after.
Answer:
10,42
